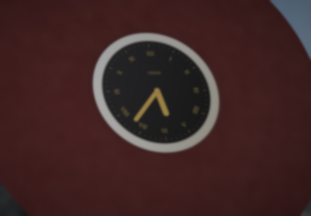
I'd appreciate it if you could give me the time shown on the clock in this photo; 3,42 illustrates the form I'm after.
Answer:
5,37
